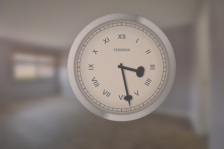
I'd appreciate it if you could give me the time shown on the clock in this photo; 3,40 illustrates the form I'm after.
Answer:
3,28
